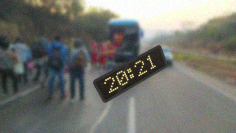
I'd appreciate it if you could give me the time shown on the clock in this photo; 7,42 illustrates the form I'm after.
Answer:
20,21
